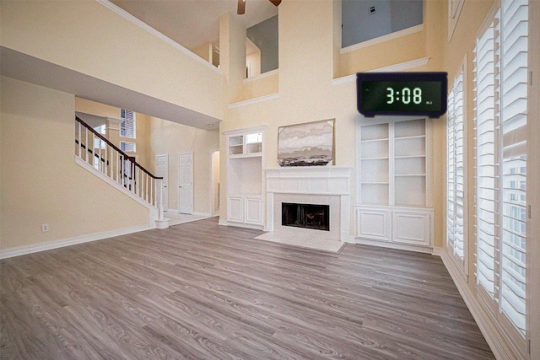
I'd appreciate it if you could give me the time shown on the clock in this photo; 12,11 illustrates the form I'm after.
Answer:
3,08
